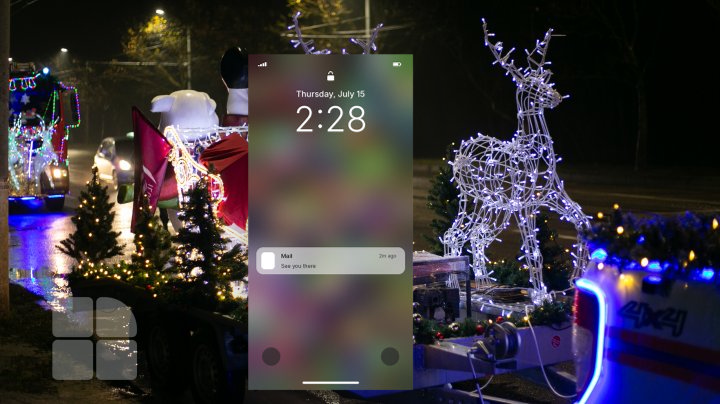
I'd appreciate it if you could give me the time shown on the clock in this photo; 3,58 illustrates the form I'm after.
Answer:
2,28
